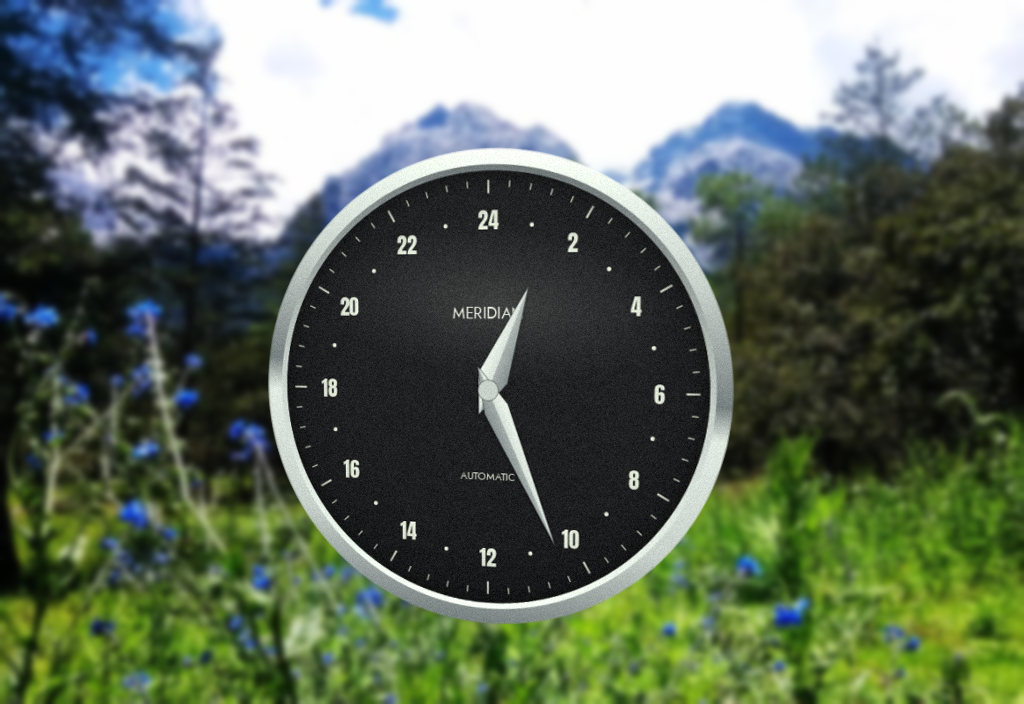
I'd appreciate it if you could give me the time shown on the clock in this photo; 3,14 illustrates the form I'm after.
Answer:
1,26
